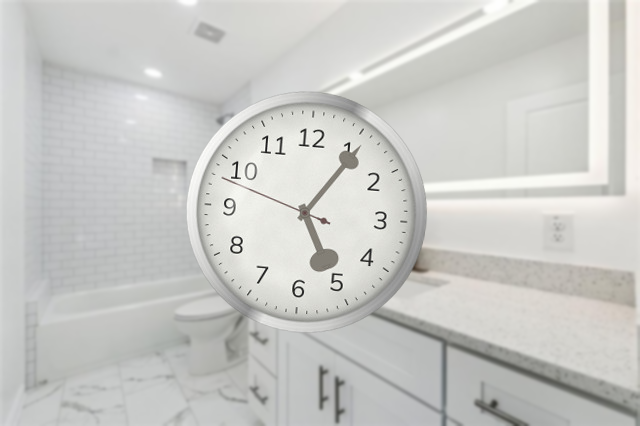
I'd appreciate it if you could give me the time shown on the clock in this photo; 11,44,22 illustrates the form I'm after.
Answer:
5,05,48
